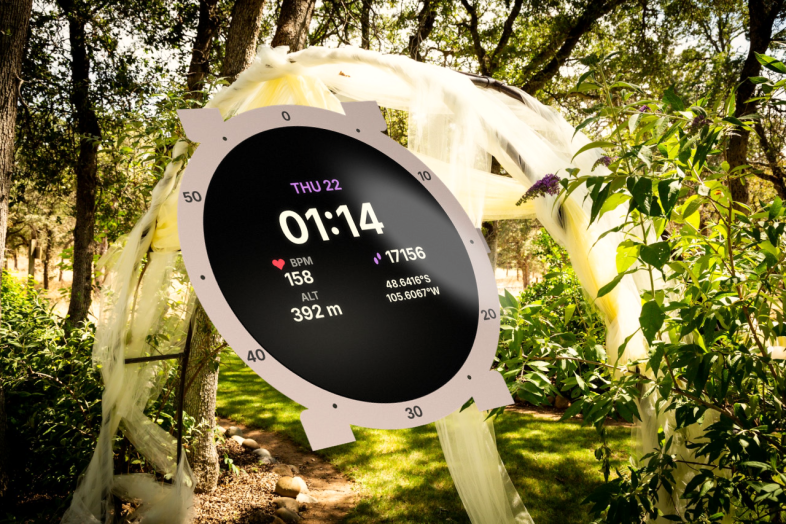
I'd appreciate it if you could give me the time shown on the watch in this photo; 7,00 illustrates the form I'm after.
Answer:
1,14
